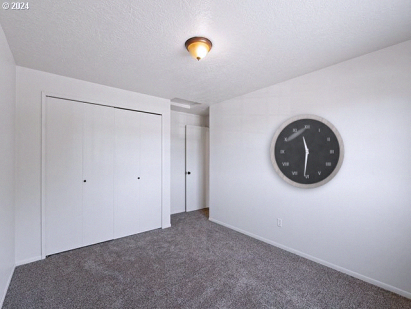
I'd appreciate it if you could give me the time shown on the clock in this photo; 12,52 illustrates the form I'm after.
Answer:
11,31
